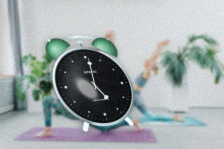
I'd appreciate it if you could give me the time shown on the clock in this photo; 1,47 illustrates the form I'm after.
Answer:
5,01
